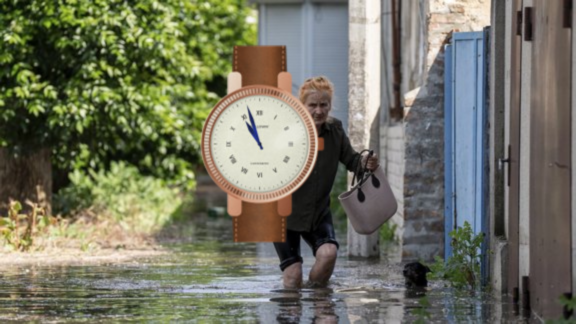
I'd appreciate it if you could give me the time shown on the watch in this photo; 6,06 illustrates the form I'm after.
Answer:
10,57
